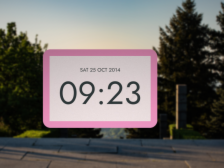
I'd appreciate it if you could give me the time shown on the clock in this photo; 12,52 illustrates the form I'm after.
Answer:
9,23
